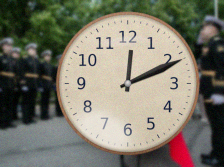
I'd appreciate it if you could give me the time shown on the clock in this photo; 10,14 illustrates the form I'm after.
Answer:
12,11
